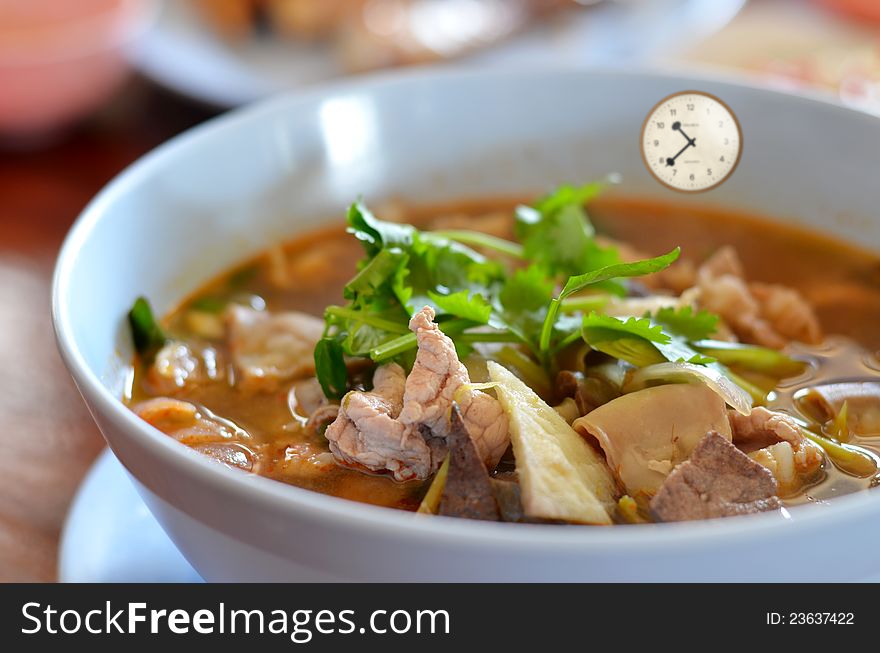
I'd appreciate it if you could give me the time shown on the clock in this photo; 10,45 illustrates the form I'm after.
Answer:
10,38
